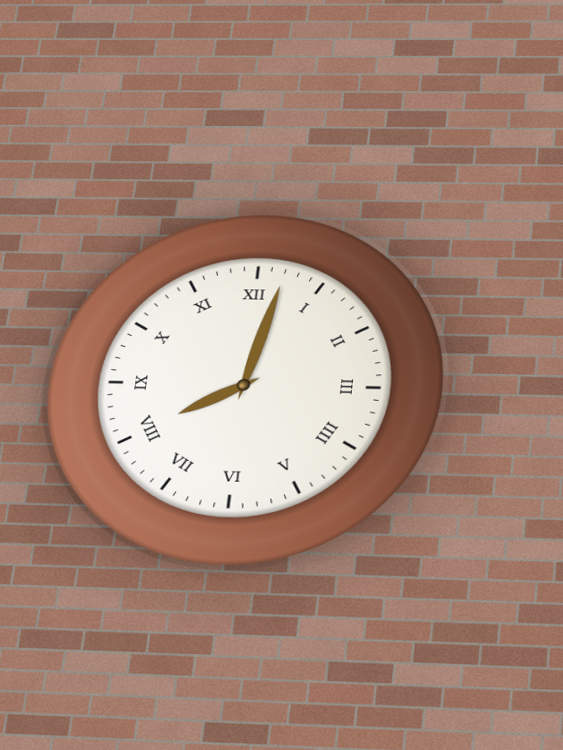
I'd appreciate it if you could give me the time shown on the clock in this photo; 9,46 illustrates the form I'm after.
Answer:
8,02
